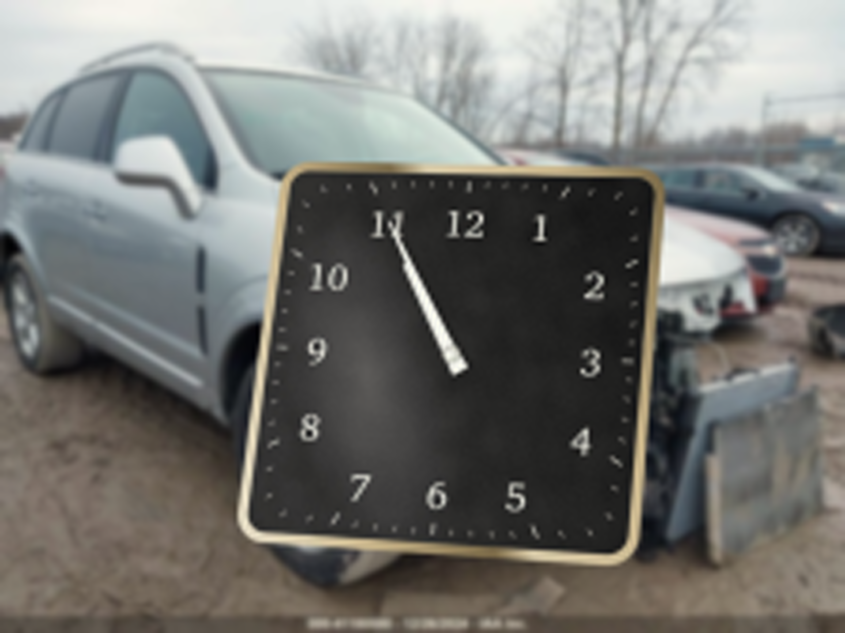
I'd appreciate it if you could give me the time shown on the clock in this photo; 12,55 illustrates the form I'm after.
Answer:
10,55
